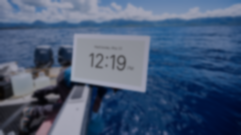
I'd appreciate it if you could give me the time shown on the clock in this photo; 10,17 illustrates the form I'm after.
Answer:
12,19
